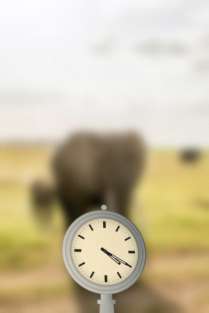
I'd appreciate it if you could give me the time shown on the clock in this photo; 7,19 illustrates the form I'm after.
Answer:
4,20
